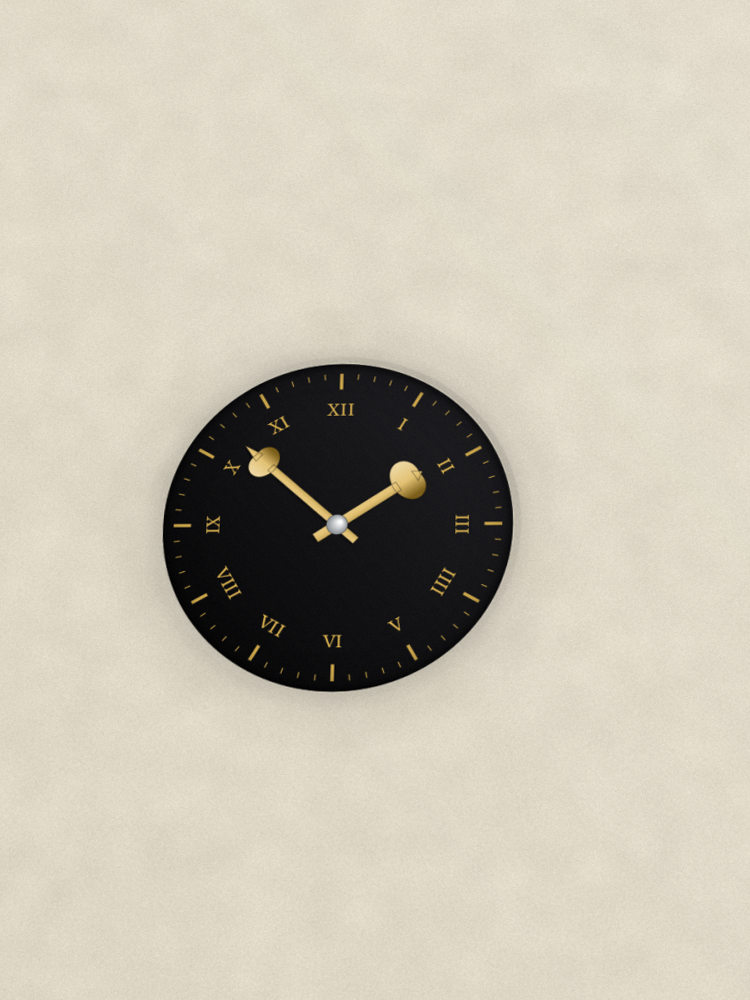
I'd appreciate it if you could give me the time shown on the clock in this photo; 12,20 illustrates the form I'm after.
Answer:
1,52
